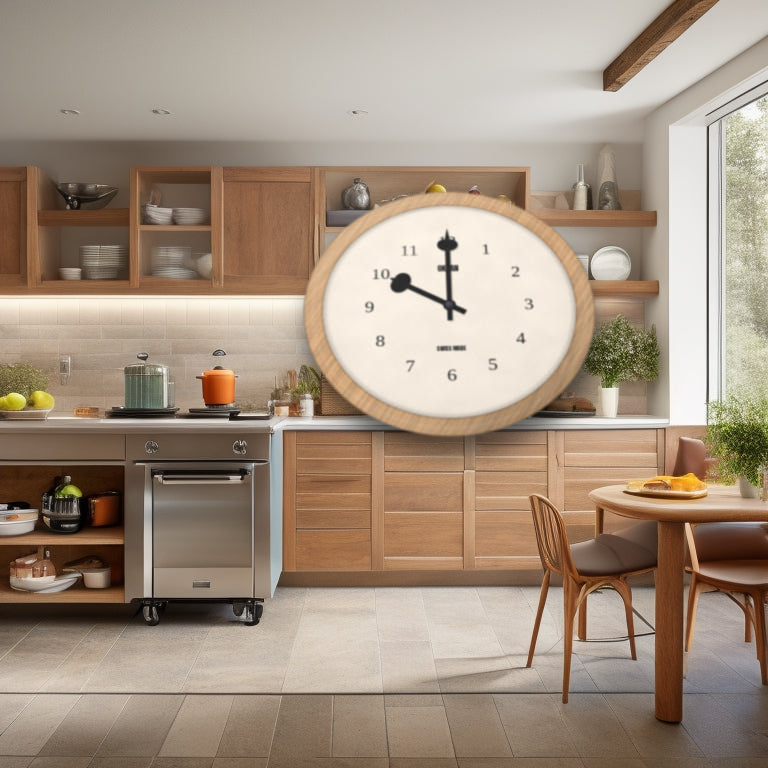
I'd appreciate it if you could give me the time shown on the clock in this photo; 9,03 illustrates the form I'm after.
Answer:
10,00
